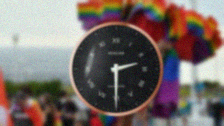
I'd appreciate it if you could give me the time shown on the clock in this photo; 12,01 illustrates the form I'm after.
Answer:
2,30
